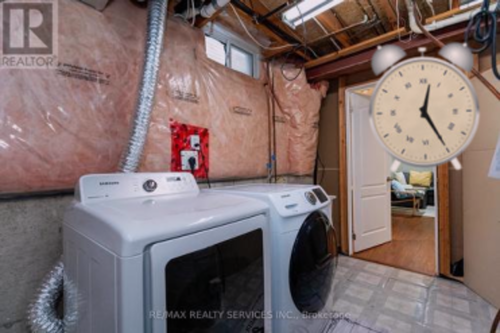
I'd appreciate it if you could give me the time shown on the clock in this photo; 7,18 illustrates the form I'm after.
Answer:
12,25
